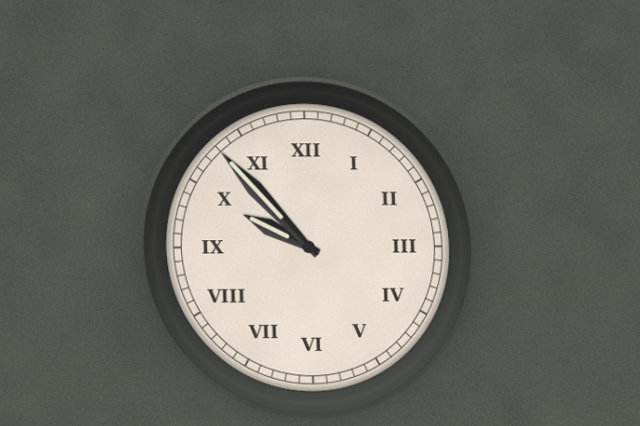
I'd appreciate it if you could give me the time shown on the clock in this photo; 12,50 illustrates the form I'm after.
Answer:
9,53
